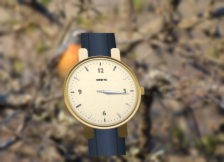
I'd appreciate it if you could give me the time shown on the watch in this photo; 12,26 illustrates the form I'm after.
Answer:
3,16
